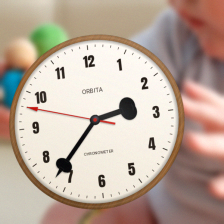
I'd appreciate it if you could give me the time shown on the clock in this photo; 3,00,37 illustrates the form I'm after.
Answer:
2,36,48
